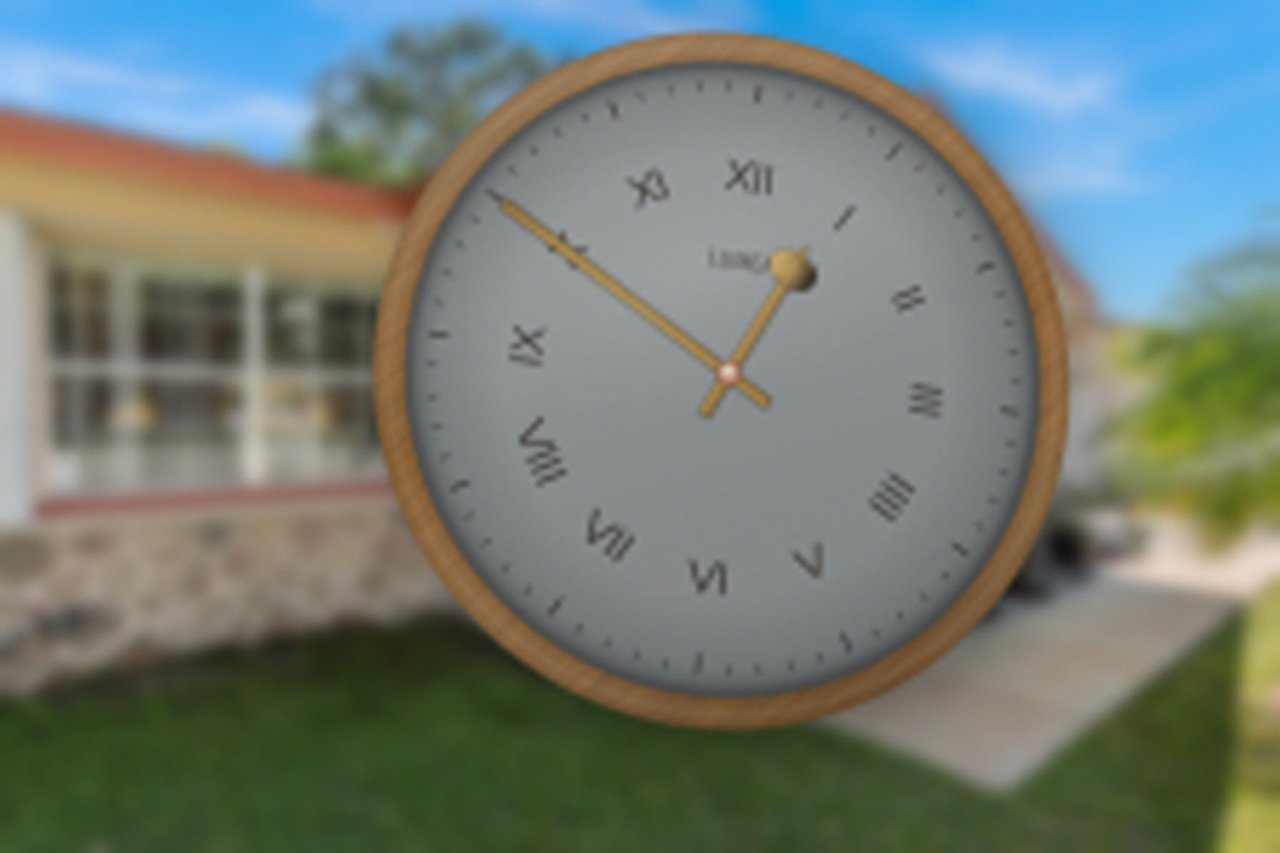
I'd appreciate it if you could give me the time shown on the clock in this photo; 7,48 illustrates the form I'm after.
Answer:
12,50
